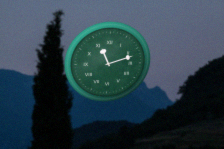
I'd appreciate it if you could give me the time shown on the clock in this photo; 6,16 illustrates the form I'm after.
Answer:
11,12
